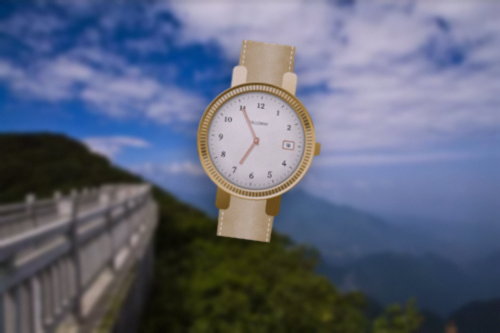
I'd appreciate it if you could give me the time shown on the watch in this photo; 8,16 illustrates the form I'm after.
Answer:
6,55
